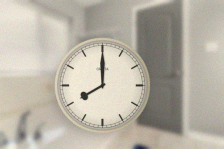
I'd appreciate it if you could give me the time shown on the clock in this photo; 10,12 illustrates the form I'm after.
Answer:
8,00
